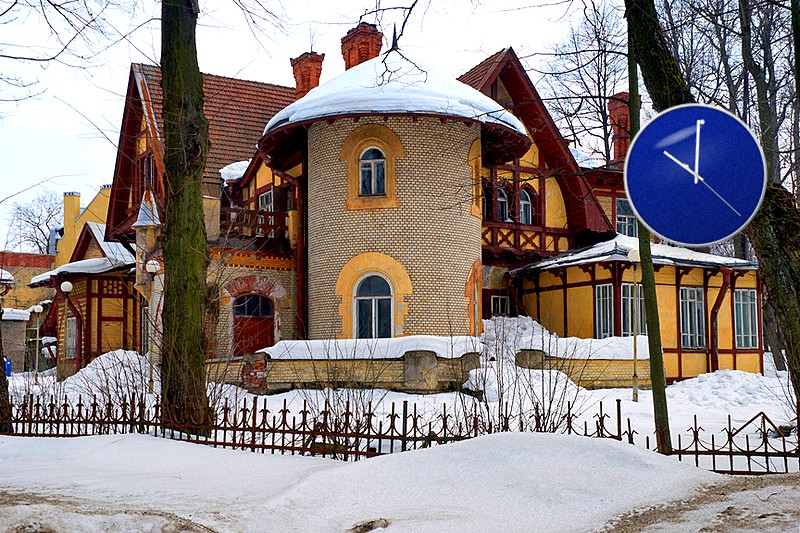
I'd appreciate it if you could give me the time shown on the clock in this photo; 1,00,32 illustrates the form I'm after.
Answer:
9,59,21
